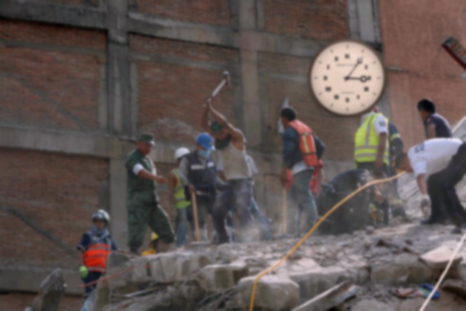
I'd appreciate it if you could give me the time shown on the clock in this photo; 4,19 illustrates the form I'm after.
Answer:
3,06
